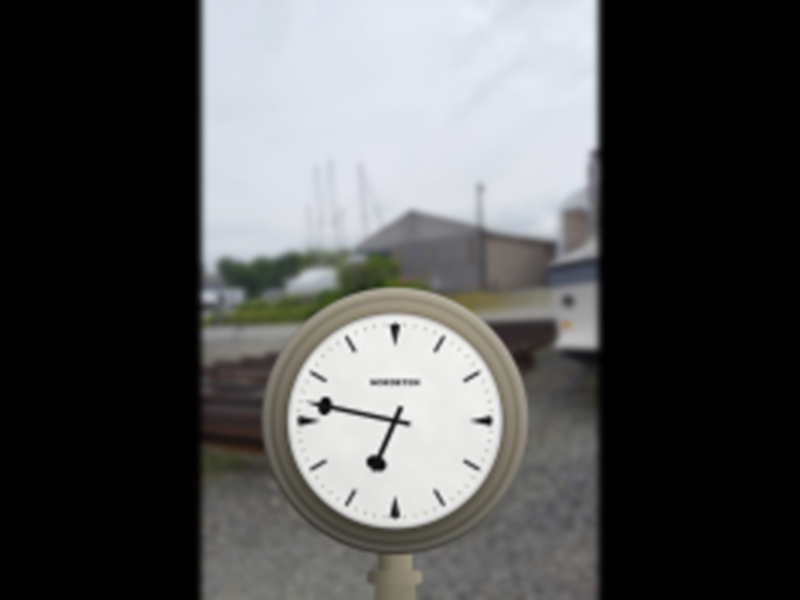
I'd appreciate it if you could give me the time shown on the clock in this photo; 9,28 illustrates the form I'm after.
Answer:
6,47
